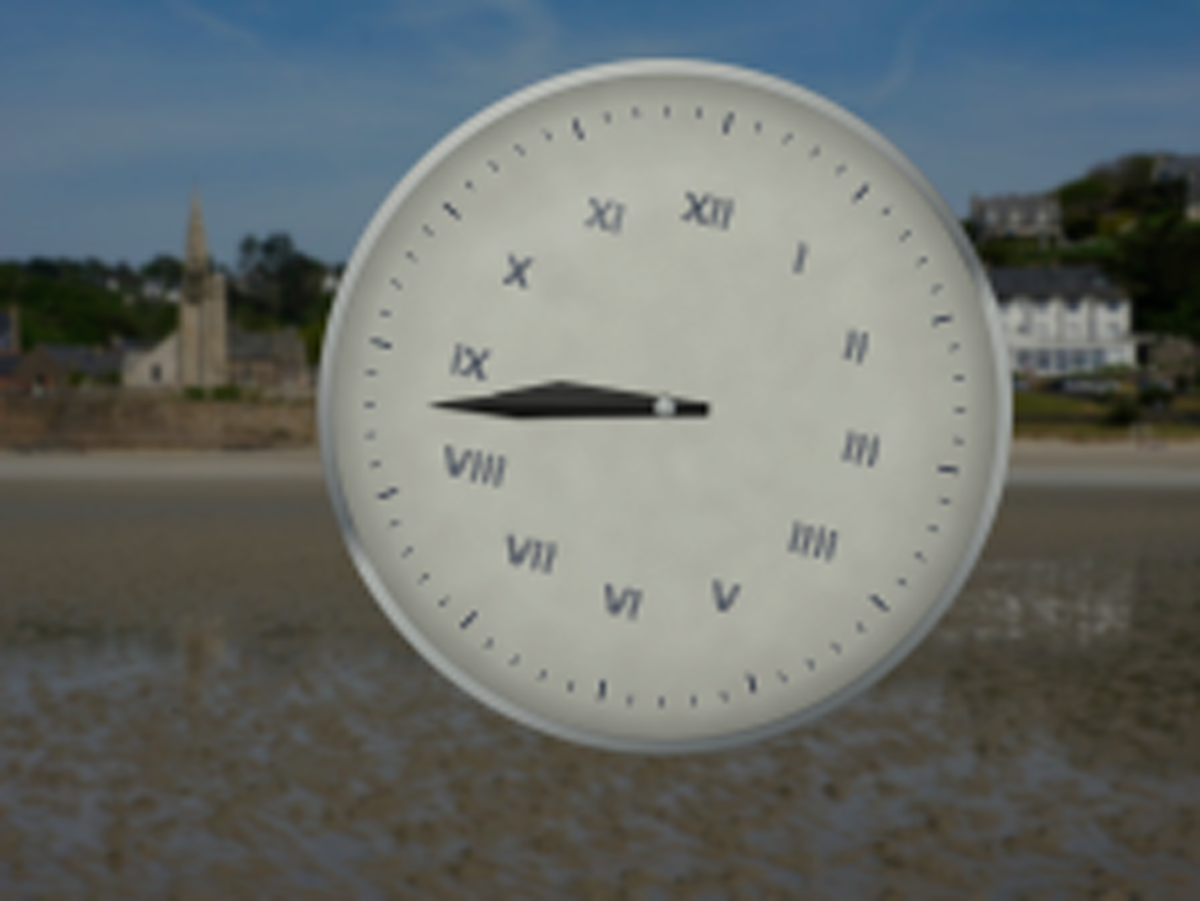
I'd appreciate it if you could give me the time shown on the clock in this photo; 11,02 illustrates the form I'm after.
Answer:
8,43
